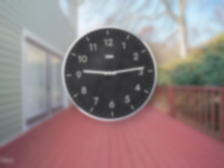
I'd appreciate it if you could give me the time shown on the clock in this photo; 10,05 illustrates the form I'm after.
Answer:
9,14
